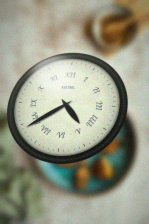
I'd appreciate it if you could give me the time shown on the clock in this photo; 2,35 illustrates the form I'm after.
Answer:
4,39
